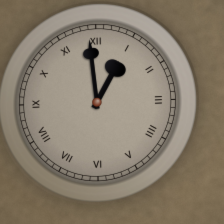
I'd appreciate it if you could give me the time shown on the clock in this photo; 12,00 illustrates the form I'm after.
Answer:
12,59
